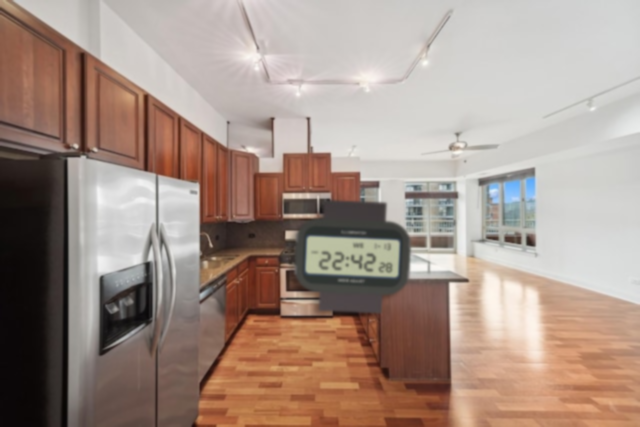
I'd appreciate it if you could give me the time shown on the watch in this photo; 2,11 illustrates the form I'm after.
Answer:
22,42
